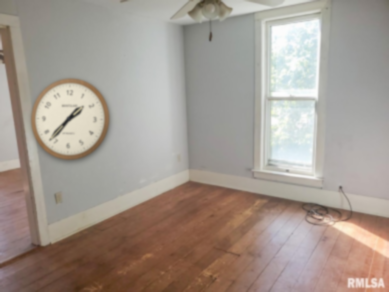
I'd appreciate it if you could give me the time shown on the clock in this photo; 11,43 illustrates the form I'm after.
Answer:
1,37
